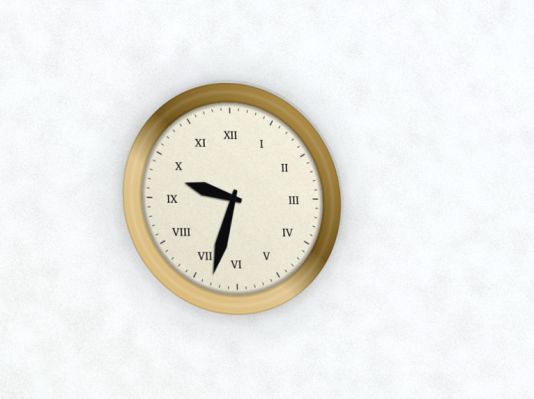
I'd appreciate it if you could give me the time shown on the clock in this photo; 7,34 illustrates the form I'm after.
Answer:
9,33
